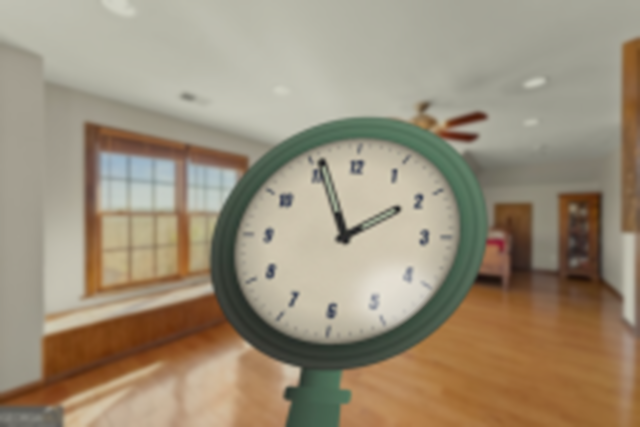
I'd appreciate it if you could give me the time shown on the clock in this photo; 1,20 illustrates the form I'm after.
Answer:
1,56
